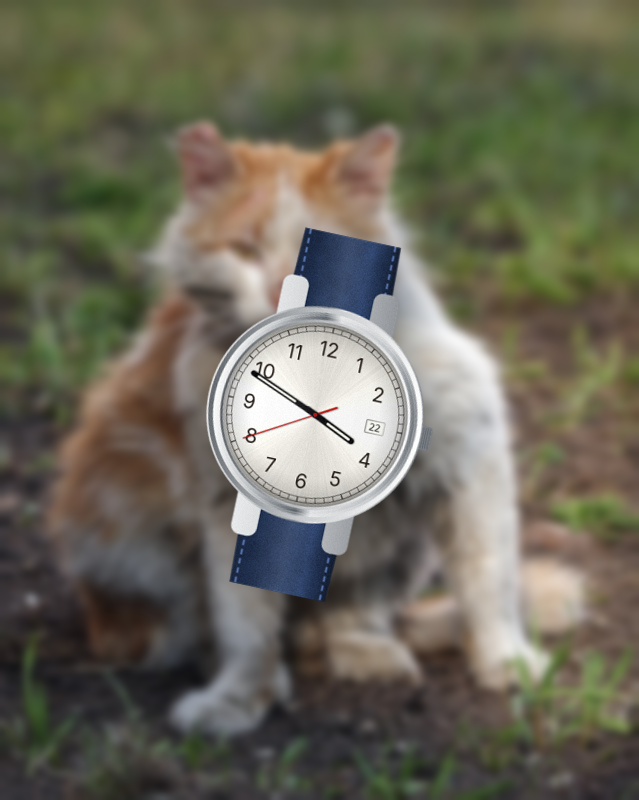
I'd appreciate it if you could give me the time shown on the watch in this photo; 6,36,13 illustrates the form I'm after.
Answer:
3,48,40
